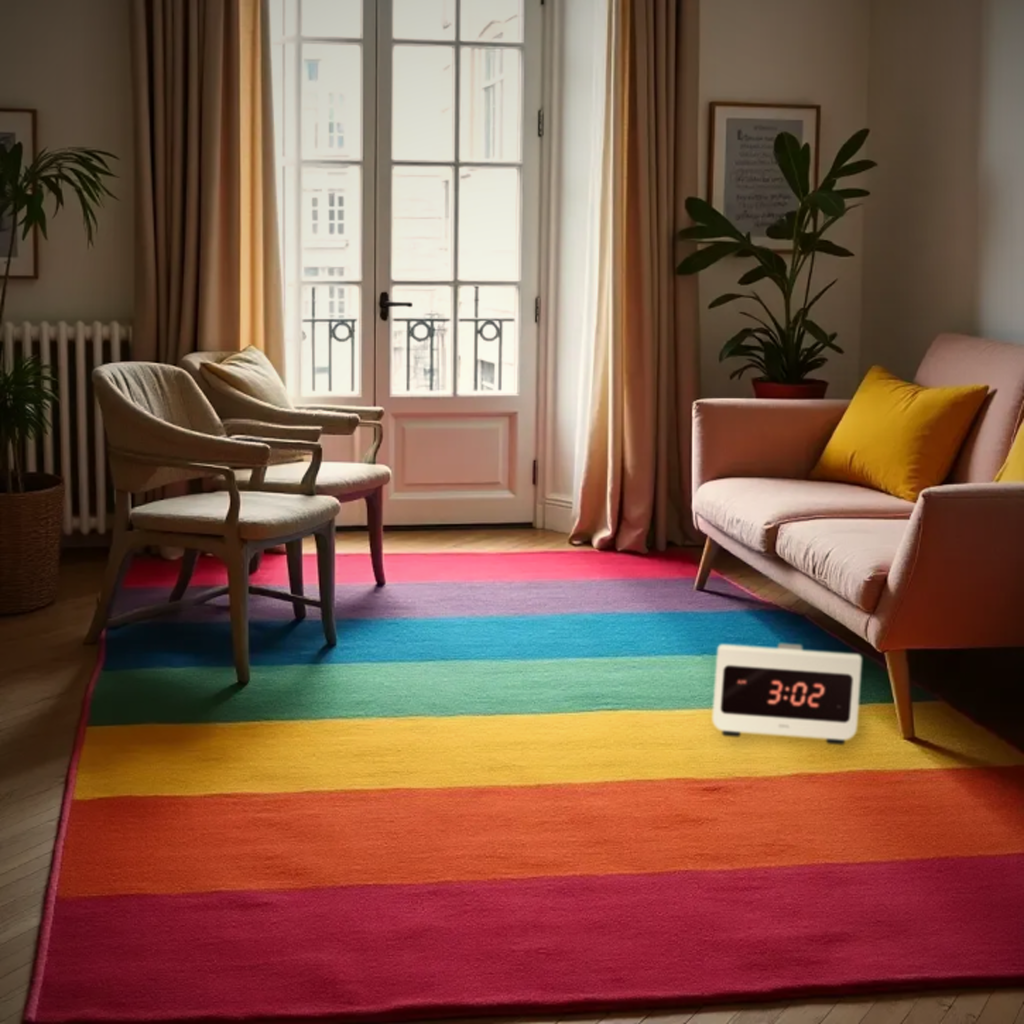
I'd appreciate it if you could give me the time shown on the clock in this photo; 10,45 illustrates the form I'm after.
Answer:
3,02
